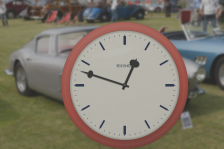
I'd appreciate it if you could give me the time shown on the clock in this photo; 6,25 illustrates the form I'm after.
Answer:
12,48
